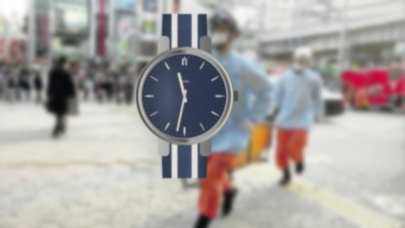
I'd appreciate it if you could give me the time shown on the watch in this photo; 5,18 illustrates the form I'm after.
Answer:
11,32
